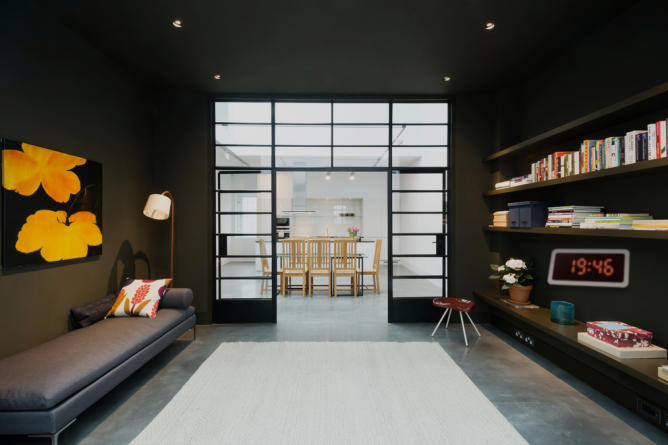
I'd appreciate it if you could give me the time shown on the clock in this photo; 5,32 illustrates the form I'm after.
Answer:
19,46
